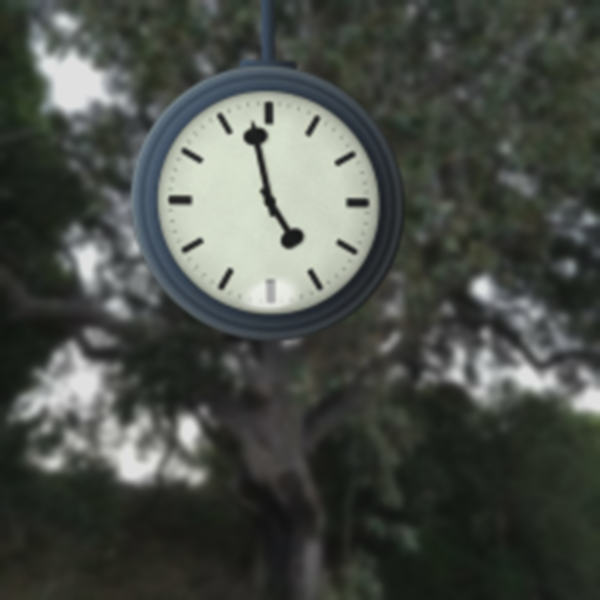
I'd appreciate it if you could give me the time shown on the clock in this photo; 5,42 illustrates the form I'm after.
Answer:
4,58
